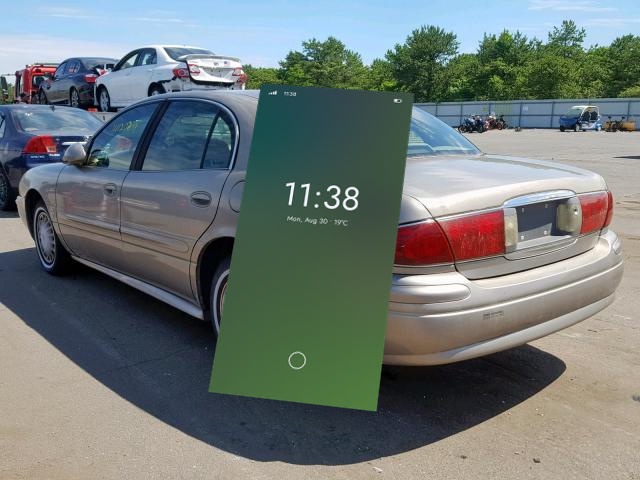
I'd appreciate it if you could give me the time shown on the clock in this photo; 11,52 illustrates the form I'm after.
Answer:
11,38
